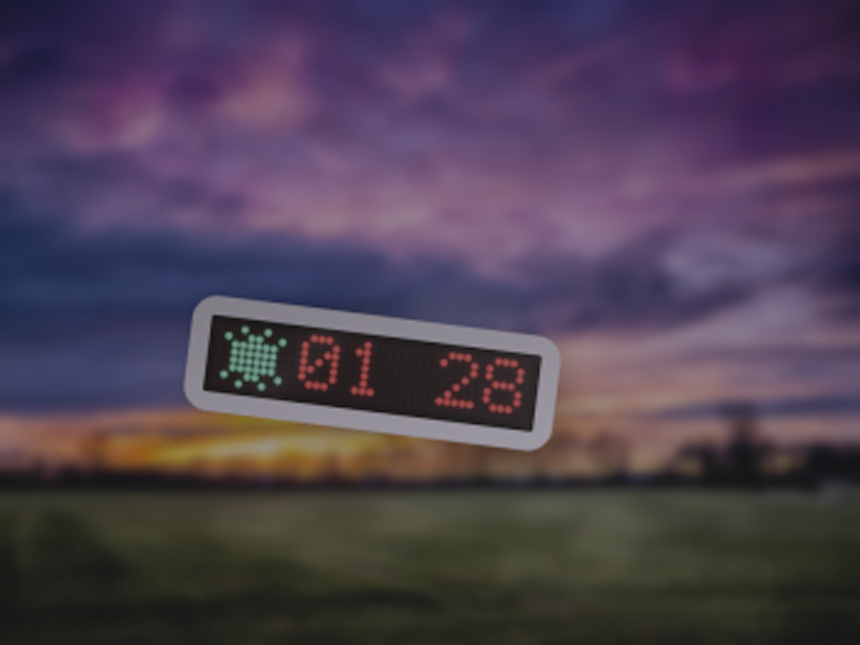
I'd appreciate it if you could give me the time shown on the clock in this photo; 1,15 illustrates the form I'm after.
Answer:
1,28
